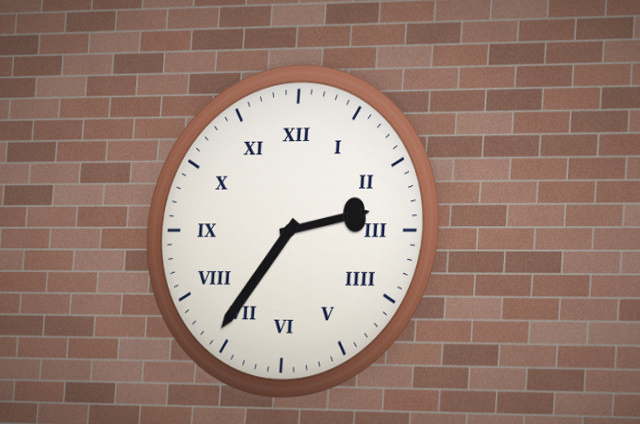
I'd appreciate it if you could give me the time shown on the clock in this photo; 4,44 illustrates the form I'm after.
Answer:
2,36
